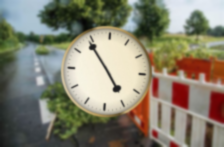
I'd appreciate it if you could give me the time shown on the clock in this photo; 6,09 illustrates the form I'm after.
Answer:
4,54
